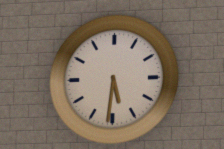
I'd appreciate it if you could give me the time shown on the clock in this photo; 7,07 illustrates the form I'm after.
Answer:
5,31
